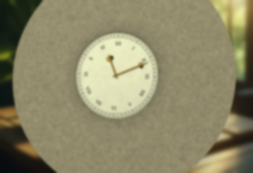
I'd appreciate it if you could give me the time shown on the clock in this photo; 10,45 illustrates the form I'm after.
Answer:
11,11
